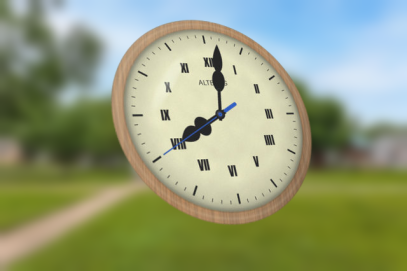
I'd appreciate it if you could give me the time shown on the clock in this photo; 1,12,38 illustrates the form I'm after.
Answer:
8,01,40
